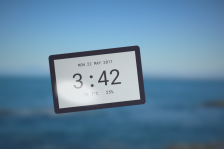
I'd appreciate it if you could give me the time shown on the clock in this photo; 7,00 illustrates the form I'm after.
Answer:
3,42
